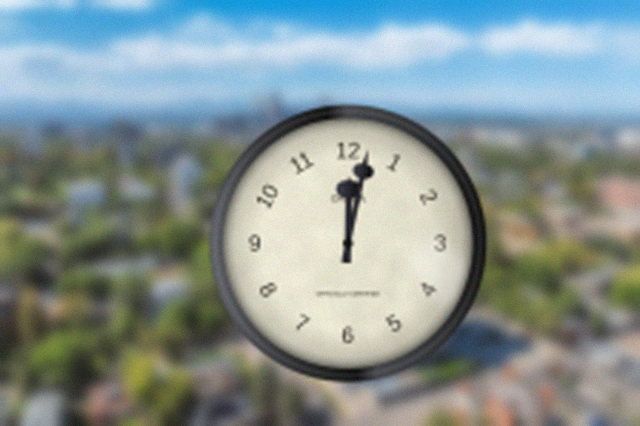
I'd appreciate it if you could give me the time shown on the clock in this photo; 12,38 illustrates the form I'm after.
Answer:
12,02
